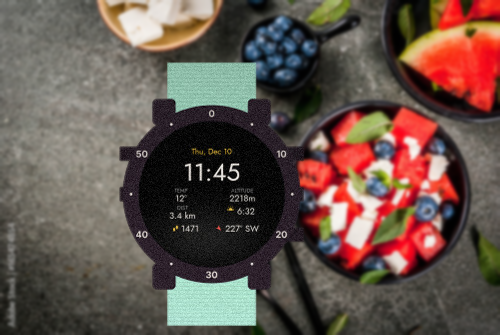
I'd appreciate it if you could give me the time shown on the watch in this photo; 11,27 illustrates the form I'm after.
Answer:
11,45
